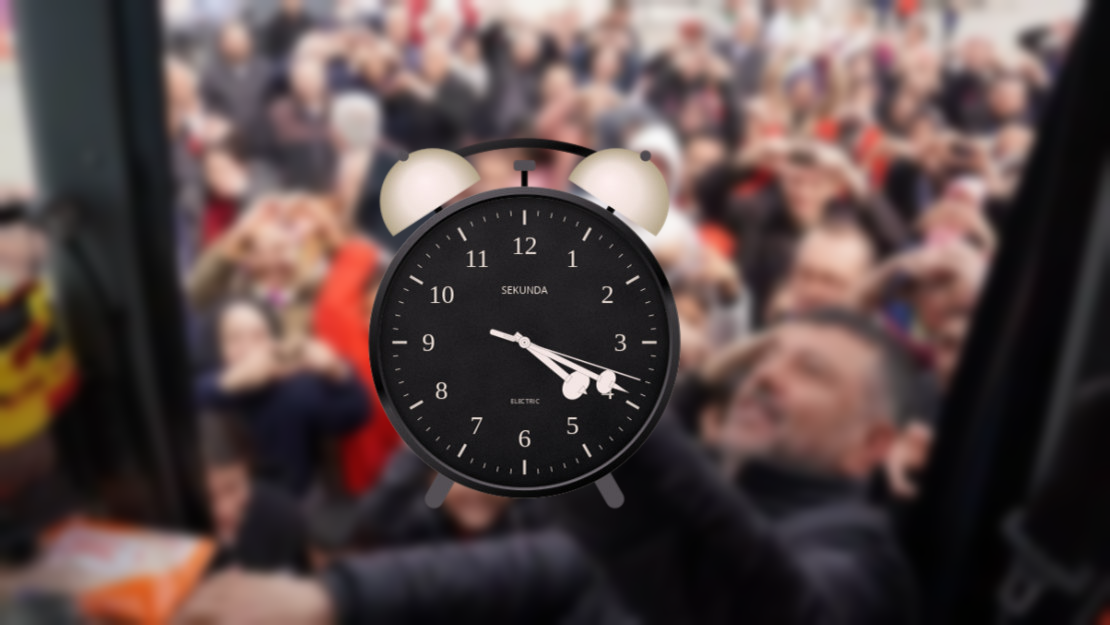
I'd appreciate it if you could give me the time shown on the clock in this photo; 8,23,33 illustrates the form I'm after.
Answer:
4,19,18
